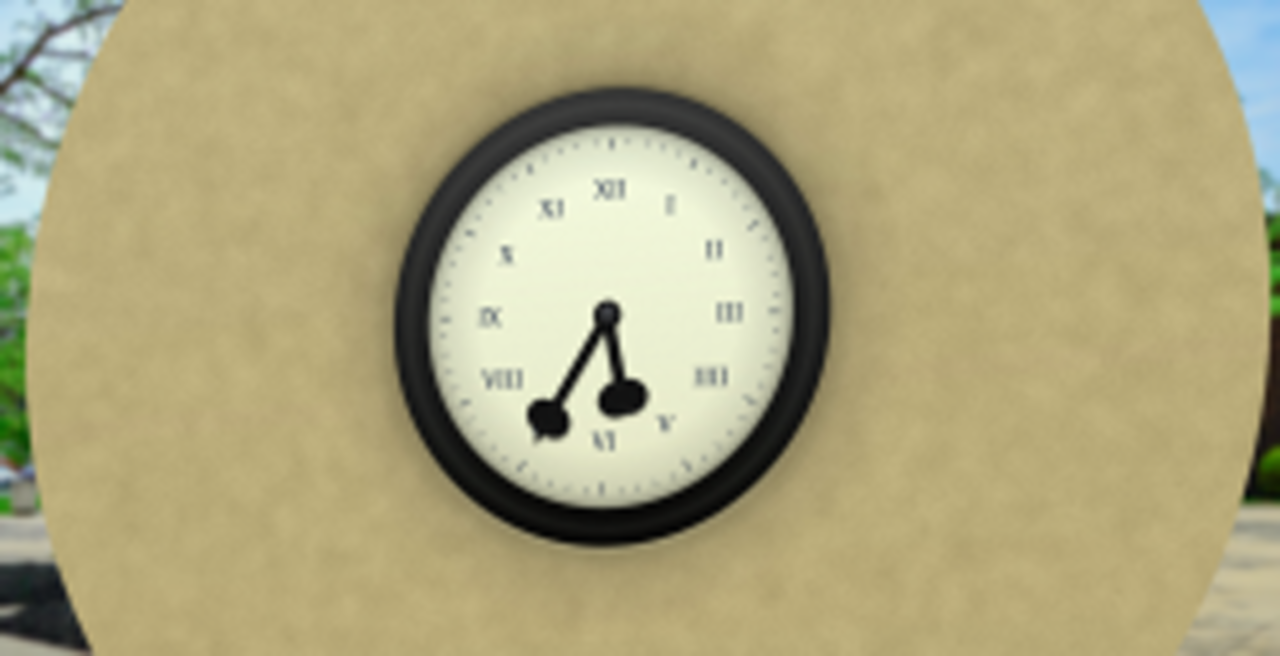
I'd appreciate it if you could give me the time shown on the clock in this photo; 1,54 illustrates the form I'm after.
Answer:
5,35
